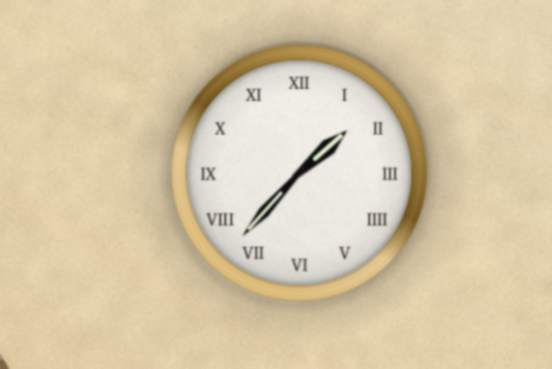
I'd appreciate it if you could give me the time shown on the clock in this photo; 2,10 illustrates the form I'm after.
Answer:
1,37
